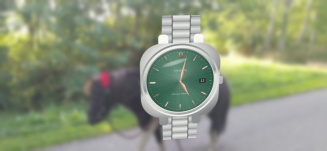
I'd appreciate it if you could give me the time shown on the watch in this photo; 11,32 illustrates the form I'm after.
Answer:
5,02
